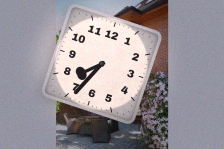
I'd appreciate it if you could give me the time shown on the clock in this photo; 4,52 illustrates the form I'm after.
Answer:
7,34
